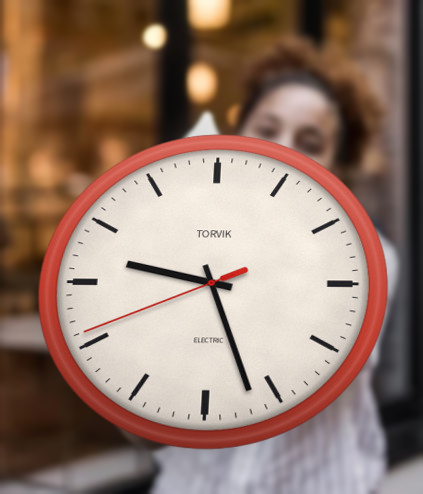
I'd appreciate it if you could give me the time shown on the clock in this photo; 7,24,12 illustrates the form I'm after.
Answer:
9,26,41
